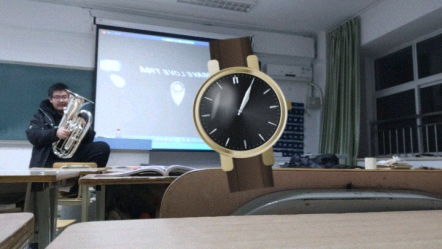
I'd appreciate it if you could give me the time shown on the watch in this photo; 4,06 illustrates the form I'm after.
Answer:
1,05
